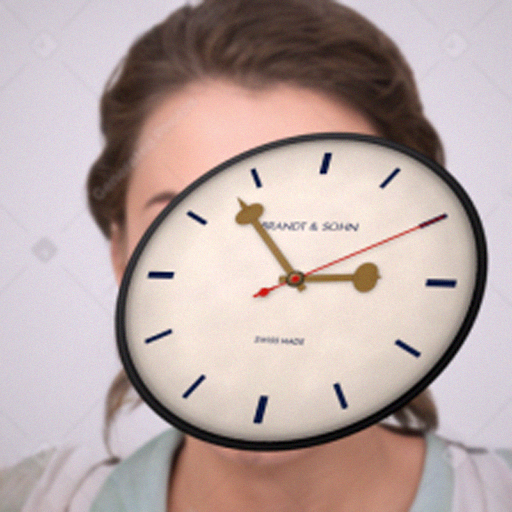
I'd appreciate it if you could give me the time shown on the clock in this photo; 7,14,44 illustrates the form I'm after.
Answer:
2,53,10
